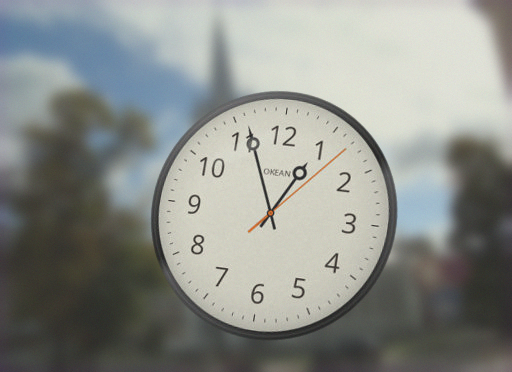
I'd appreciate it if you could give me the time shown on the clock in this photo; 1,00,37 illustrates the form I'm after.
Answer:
12,56,07
